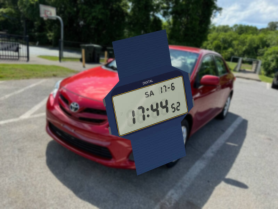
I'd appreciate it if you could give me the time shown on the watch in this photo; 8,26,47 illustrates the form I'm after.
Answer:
17,44,52
